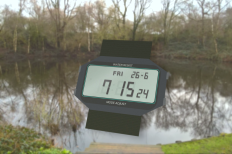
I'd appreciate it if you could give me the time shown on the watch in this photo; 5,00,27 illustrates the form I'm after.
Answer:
7,15,24
